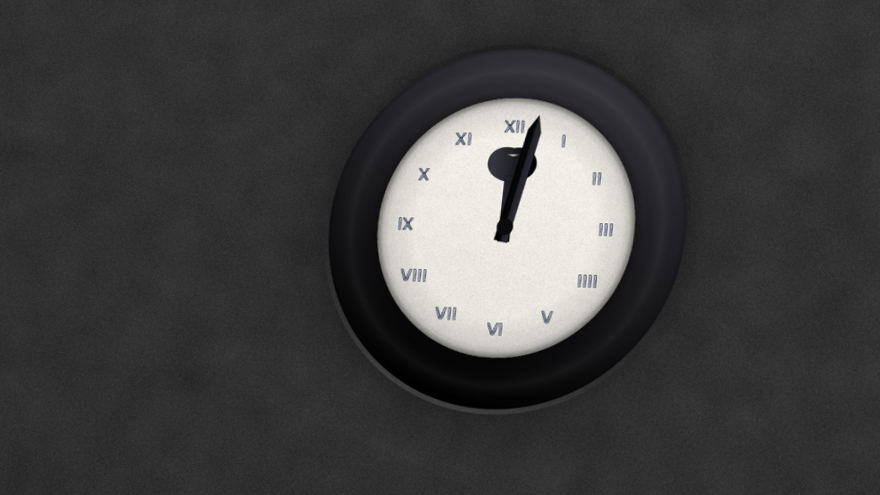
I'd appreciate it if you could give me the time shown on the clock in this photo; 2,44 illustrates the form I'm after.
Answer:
12,02
